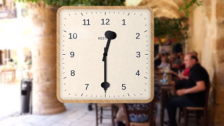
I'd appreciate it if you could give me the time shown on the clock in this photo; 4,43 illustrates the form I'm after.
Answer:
12,30
